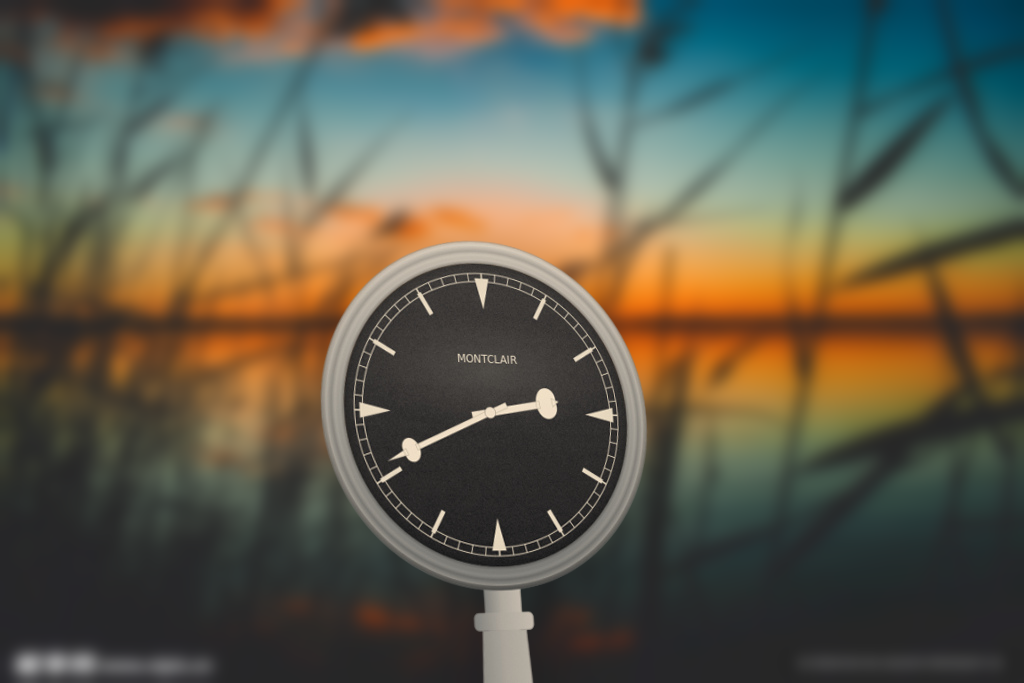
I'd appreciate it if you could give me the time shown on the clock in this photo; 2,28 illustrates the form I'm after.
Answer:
2,41
